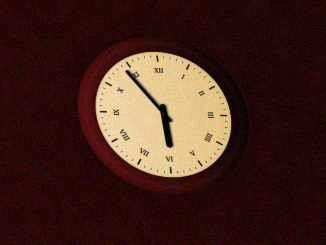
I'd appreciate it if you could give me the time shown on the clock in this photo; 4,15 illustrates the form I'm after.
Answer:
5,54
